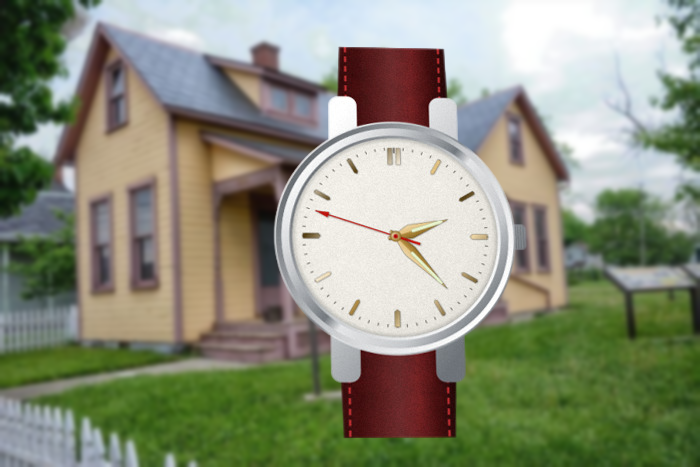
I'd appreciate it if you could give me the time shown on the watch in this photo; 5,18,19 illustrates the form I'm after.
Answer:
2,22,48
